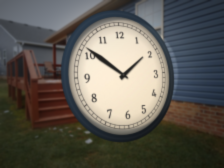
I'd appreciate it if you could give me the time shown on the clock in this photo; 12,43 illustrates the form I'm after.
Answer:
1,51
